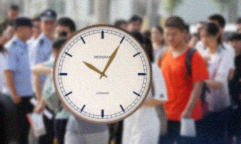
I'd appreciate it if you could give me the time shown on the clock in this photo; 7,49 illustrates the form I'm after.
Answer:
10,05
